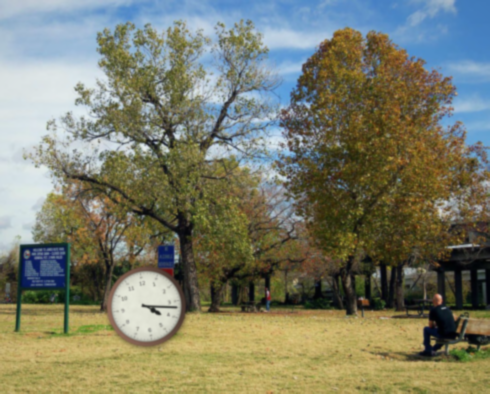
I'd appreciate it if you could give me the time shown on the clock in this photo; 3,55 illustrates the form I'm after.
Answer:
4,17
